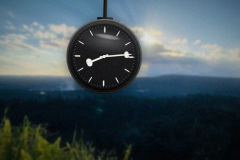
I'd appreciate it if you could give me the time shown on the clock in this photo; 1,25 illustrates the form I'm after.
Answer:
8,14
